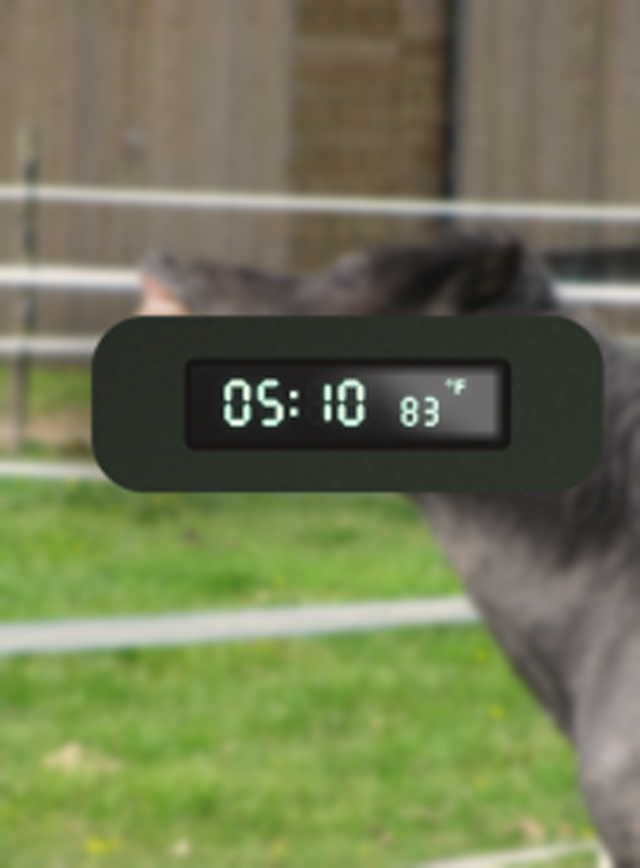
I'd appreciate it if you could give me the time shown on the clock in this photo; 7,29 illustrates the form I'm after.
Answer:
5,10
